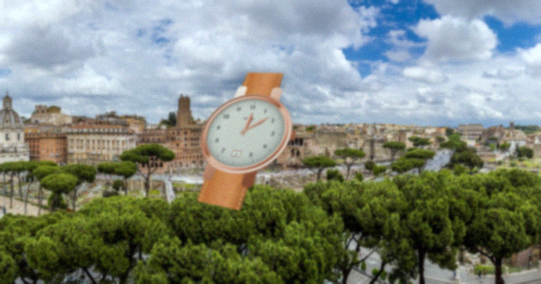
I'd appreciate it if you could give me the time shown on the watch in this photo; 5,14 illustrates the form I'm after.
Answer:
12,08
